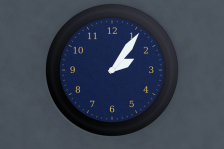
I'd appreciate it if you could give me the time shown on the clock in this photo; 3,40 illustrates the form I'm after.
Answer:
2,06
